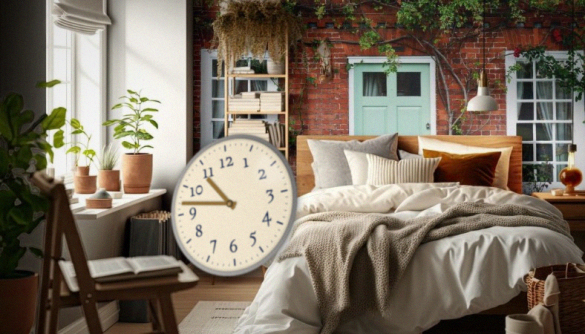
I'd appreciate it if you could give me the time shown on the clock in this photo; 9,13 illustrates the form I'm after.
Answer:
10,47
